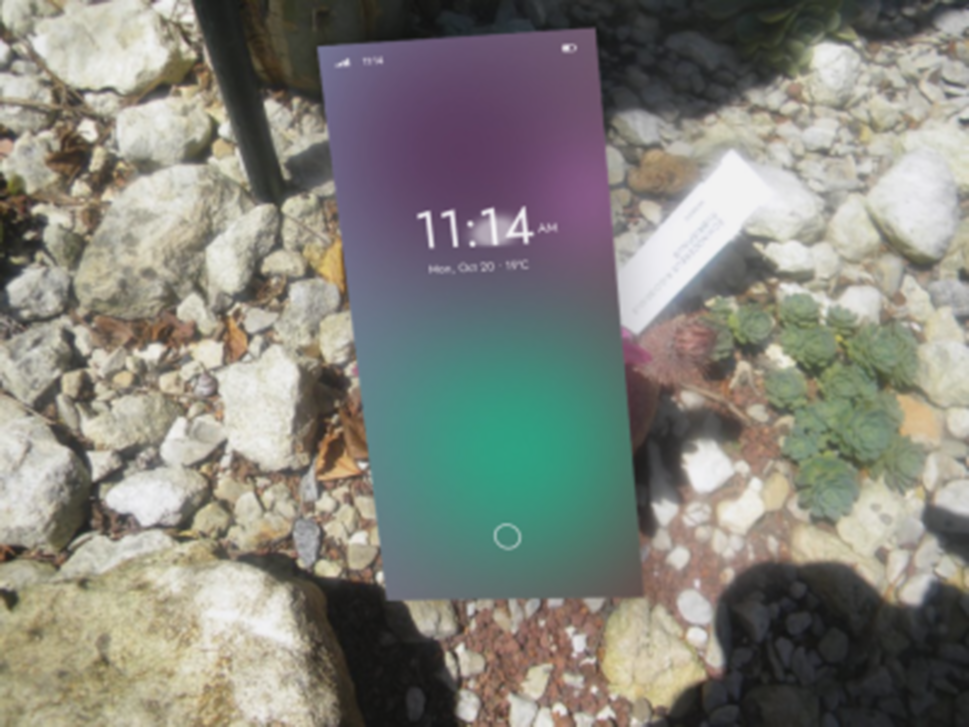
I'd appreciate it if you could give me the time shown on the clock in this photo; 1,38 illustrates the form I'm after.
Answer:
11,14
